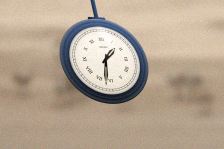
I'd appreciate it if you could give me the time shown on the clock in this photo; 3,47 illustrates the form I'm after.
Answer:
1,32
